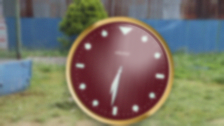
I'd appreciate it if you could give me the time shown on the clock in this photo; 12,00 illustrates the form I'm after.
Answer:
6,31
